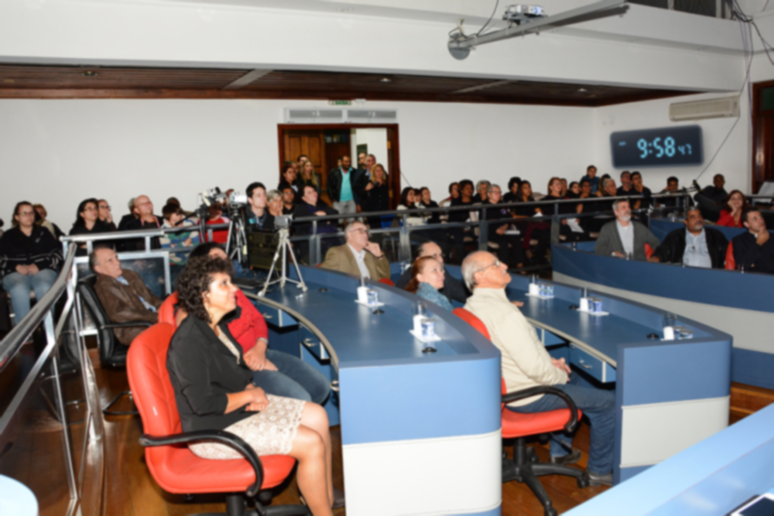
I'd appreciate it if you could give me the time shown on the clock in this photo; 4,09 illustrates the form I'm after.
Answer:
9,58
